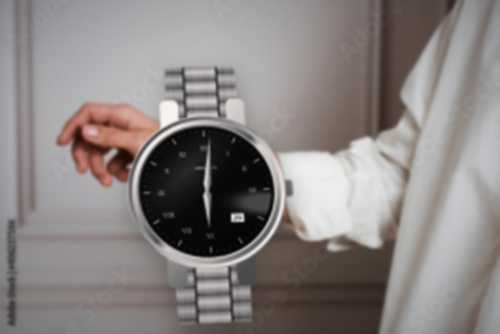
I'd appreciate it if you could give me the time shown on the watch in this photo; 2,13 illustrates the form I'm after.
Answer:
6,01
